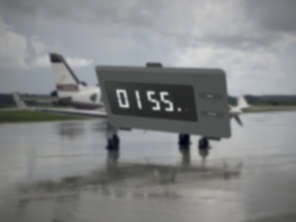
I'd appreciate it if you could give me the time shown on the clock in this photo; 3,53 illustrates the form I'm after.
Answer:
1,55
